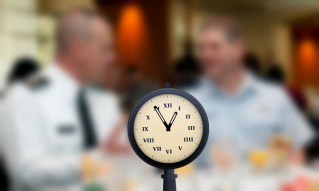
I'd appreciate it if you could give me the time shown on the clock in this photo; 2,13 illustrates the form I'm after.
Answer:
12,55
